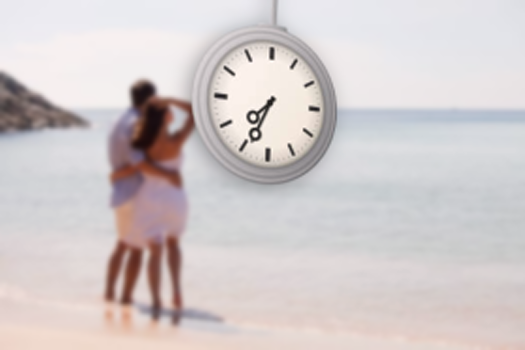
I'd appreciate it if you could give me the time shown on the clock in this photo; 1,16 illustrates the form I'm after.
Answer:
7,34
